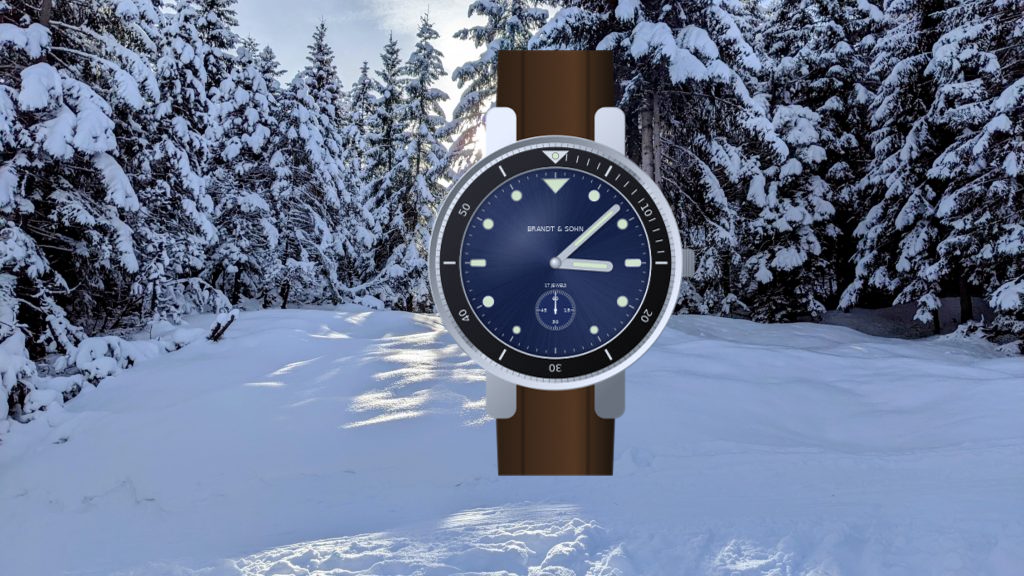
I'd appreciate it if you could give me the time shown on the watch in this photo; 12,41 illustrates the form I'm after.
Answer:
3,08
